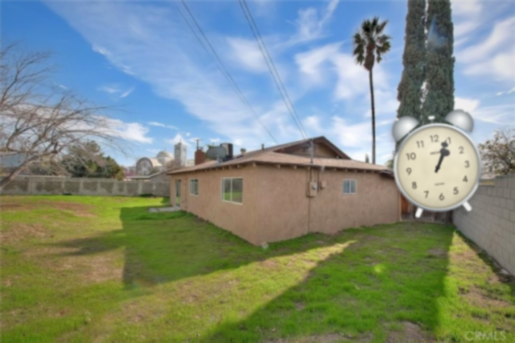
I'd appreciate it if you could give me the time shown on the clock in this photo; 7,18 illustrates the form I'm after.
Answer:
1,04
